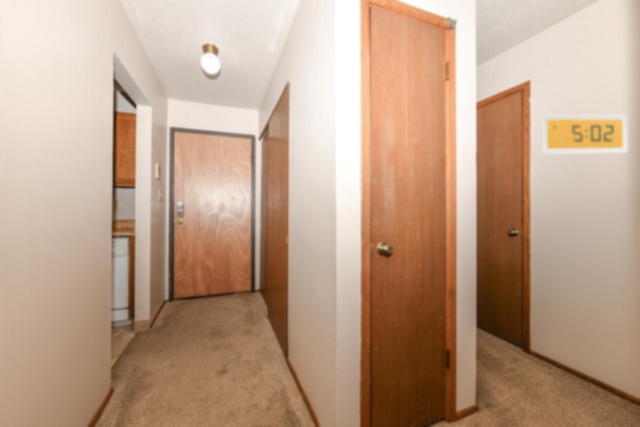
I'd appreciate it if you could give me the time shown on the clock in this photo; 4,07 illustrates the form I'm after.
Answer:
5,02
